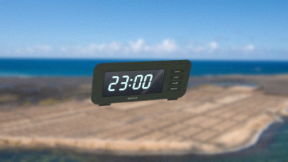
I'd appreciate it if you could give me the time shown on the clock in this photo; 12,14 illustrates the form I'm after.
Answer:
23,00
